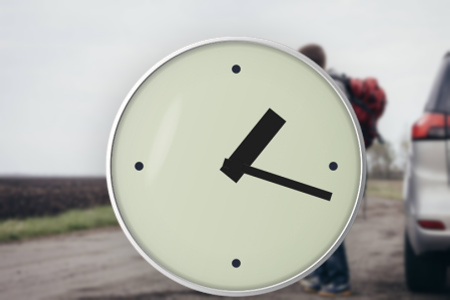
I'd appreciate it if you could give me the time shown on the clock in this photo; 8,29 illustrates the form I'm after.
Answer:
1,18
